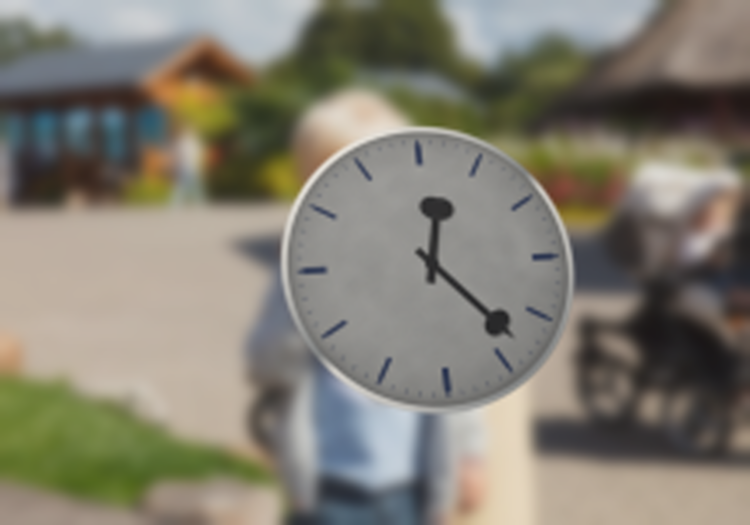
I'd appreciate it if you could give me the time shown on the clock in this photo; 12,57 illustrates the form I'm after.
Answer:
12,23
